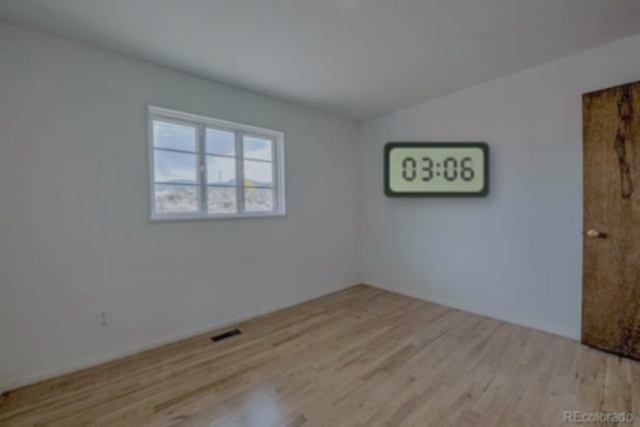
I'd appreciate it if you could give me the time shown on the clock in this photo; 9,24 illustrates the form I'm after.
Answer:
3,06
